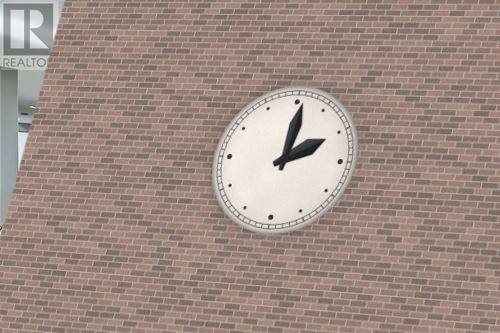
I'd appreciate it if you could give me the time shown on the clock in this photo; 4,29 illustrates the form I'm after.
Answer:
2,01
